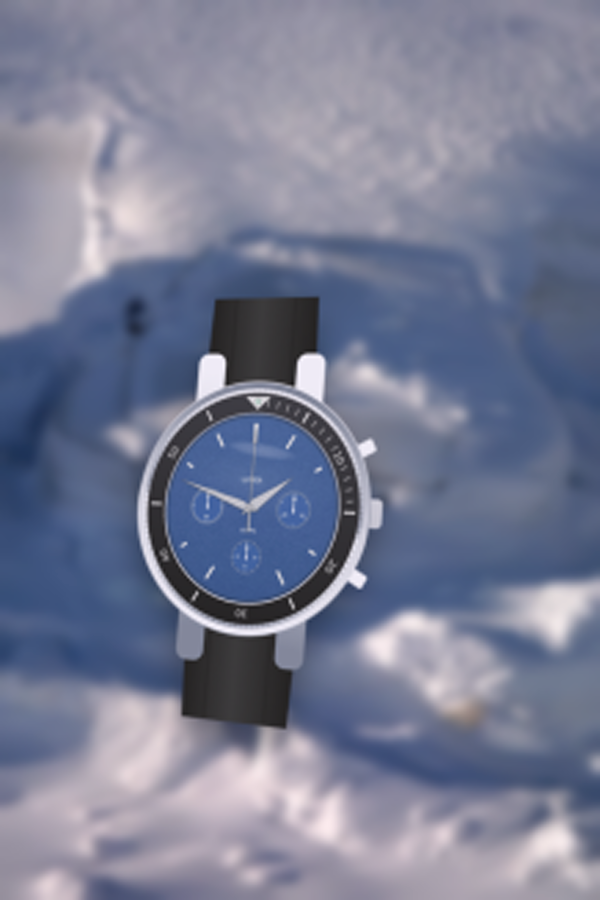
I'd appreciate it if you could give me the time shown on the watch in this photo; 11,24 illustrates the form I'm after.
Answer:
1,48
